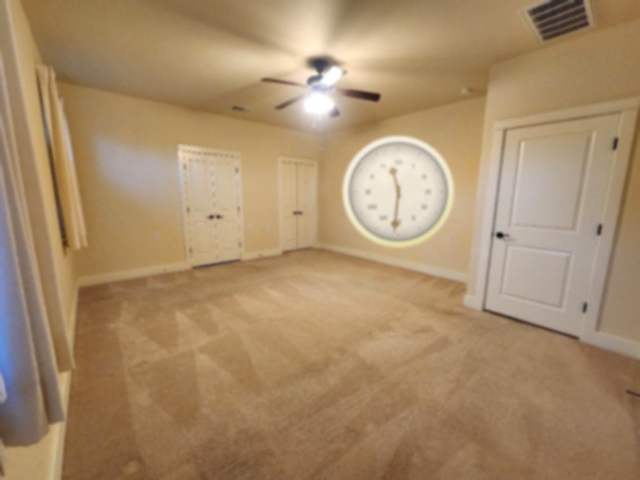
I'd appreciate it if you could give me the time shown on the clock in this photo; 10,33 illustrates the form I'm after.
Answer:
11,31
